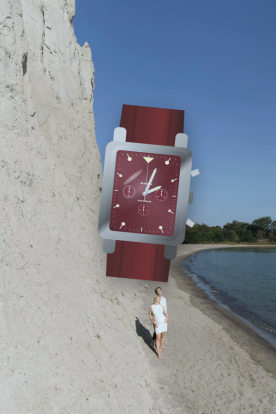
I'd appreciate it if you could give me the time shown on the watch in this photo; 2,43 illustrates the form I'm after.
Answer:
2,03
